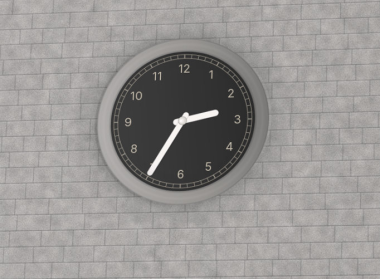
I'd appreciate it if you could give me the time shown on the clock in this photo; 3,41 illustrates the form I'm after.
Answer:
2,35
